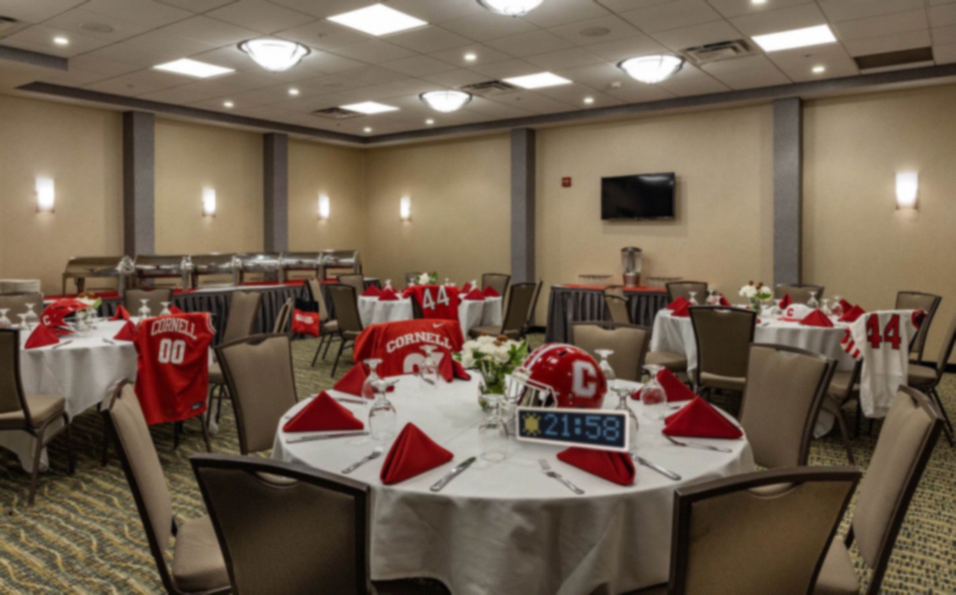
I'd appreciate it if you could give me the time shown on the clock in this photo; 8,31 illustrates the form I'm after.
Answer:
21,58
